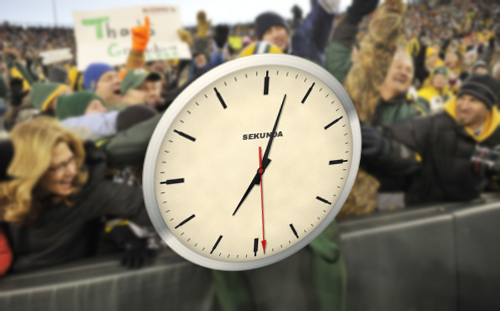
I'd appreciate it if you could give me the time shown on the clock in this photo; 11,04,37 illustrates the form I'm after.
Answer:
7,02,29
